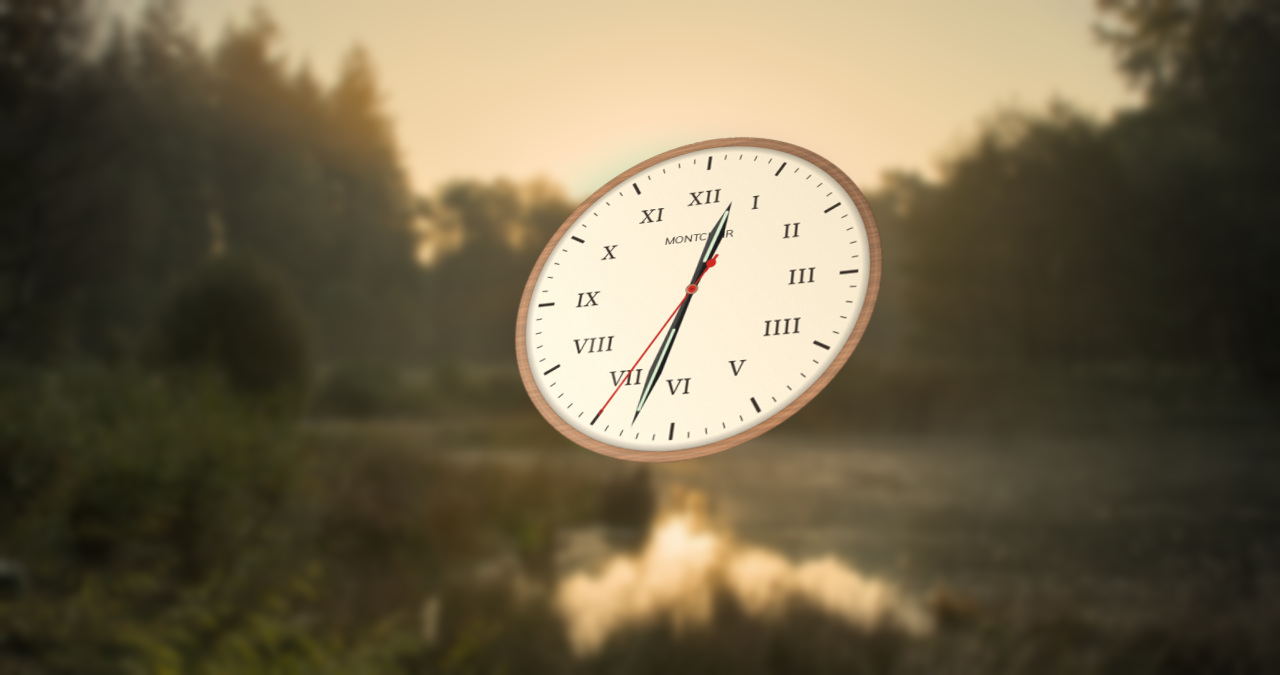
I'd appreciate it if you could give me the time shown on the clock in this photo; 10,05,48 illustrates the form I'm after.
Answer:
12,32,35
